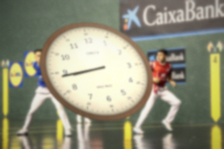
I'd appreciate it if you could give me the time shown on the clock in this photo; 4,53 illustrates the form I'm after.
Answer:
8,44
